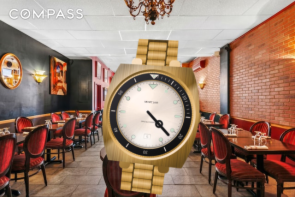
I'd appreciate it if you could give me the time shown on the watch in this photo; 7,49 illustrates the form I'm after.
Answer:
4,22
